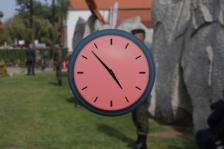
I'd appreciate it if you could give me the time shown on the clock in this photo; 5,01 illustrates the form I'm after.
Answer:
4,53
